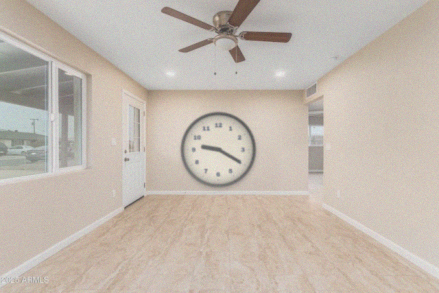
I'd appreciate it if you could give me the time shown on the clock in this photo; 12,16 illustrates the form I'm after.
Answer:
9,20
